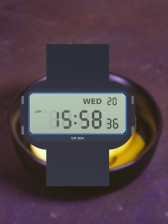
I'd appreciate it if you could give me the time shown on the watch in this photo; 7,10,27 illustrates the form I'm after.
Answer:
15,58,36
